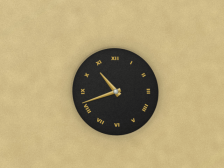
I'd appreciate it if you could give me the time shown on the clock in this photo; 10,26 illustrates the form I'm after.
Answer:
10,42
